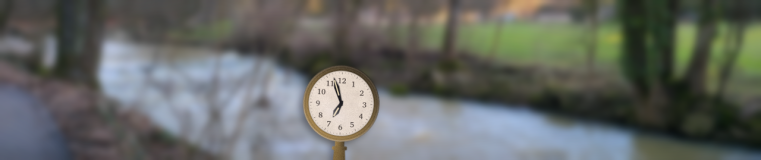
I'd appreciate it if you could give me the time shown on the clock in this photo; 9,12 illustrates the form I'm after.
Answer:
6,57
